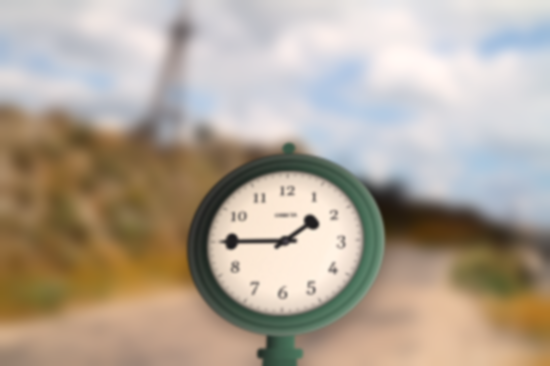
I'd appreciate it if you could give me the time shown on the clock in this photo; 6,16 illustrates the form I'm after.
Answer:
1,45
